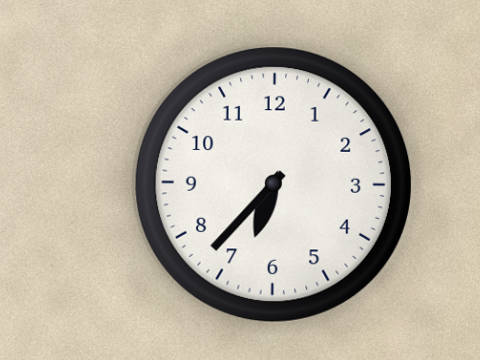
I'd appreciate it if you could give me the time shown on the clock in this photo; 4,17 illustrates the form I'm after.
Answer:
6,37
